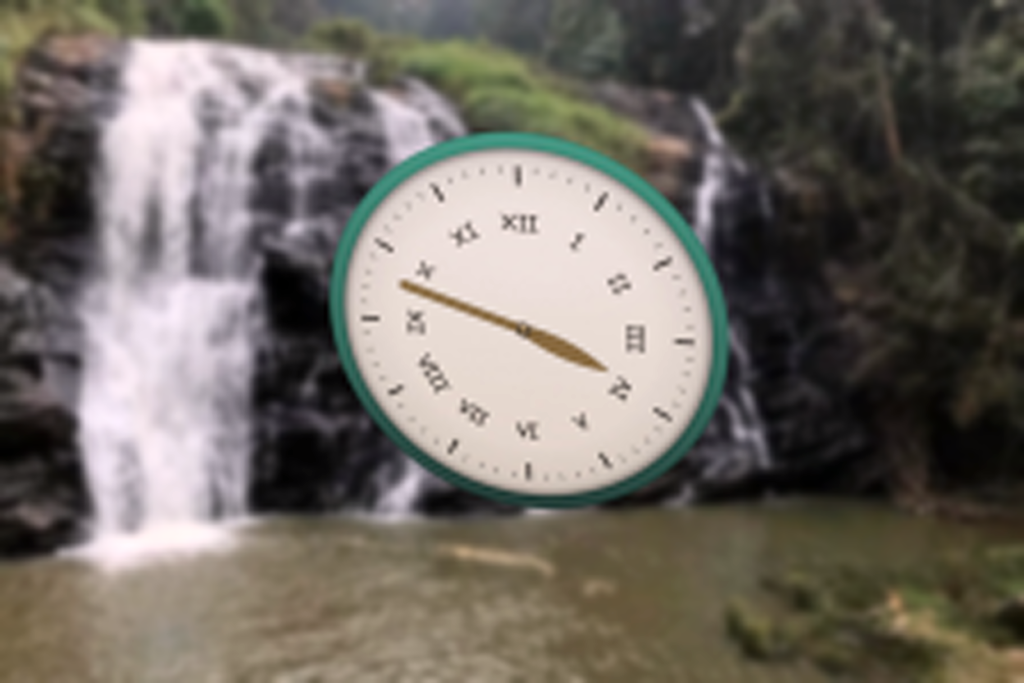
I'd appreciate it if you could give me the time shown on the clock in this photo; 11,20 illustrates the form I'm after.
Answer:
3,48
